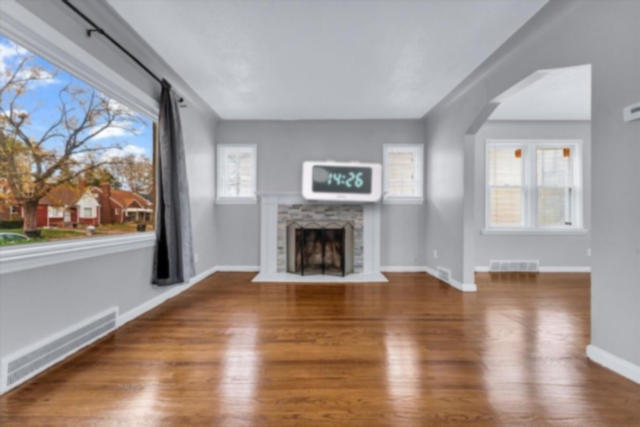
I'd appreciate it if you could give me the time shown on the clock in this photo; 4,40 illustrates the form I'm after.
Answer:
14,26
